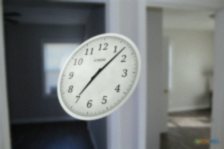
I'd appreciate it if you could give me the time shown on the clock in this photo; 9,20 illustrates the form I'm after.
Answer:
7,07
